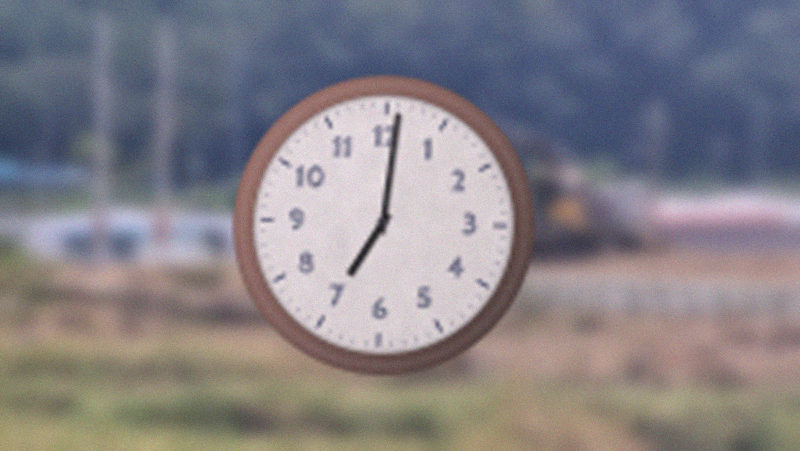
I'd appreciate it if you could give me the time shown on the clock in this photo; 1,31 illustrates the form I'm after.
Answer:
7,01
